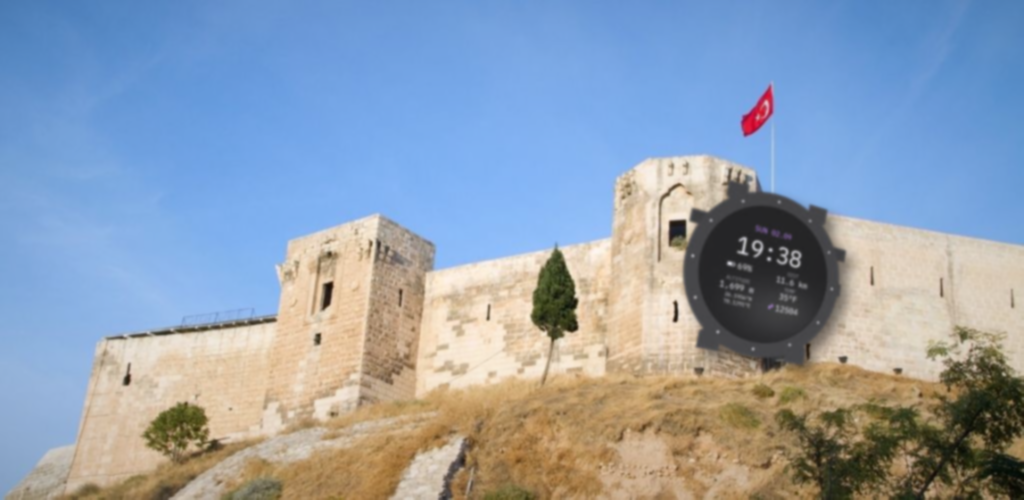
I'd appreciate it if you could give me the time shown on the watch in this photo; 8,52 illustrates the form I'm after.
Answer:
19,38
